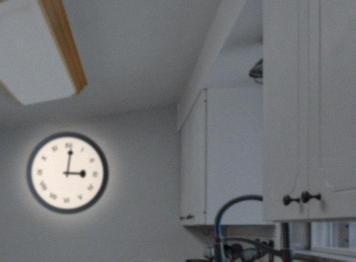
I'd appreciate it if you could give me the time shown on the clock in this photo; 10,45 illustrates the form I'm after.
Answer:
3,01
